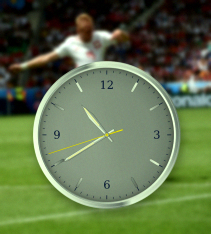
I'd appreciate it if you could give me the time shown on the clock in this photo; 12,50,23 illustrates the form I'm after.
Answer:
10,39,42
